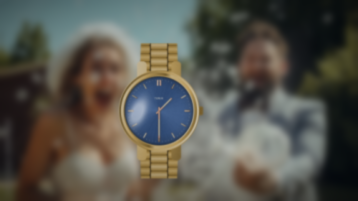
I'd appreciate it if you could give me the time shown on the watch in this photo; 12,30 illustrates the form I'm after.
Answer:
1,30
